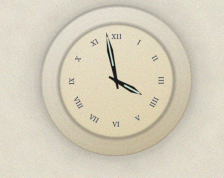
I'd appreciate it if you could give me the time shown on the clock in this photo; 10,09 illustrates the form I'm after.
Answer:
3,58
